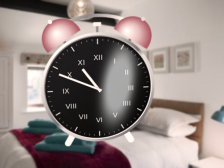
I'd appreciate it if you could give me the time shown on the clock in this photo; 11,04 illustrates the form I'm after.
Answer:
10,49
